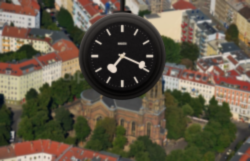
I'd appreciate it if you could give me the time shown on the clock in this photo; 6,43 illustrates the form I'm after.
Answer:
7,19
